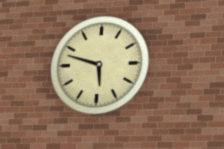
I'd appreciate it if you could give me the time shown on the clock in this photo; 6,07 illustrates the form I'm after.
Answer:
5,48
